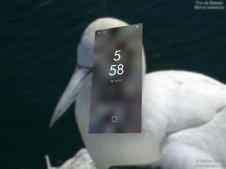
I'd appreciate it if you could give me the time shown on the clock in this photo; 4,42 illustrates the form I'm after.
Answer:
5,58
